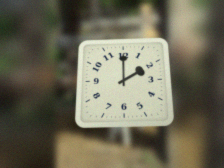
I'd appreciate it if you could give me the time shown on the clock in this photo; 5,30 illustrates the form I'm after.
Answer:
2,00
